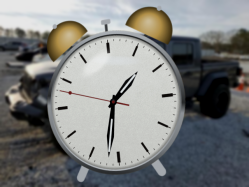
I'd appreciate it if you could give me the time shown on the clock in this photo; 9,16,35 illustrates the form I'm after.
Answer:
1,31,48
